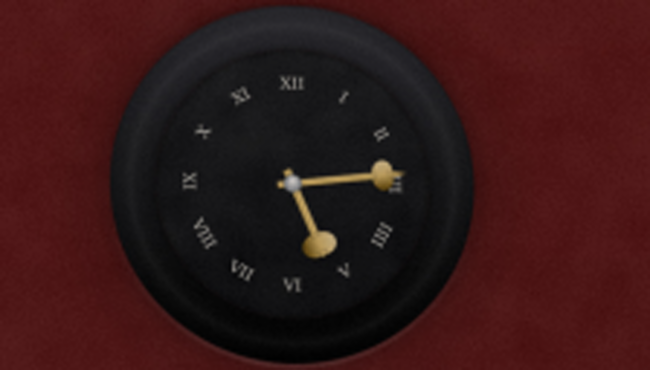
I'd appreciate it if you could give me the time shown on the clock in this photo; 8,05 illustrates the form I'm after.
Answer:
5,14
